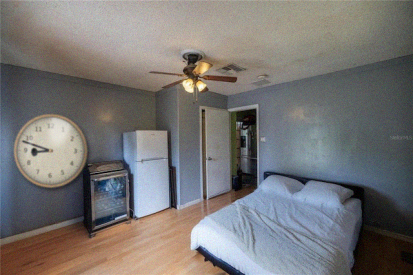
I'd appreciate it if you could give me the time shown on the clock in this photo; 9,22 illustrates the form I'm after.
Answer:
8,48
